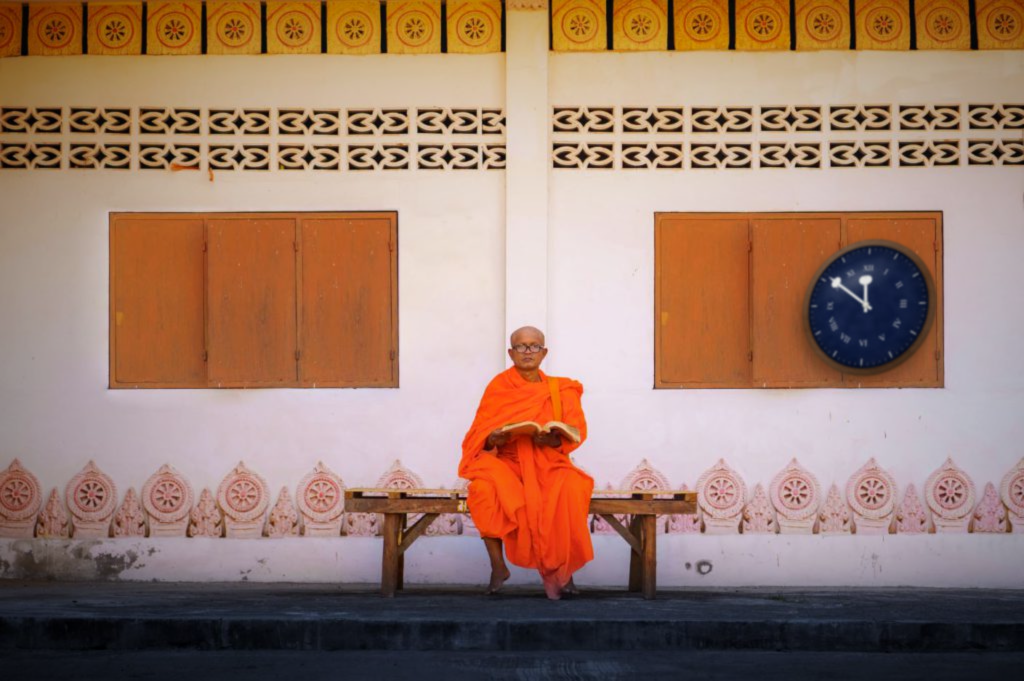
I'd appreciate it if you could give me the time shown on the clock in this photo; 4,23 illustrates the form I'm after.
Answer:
11,51
